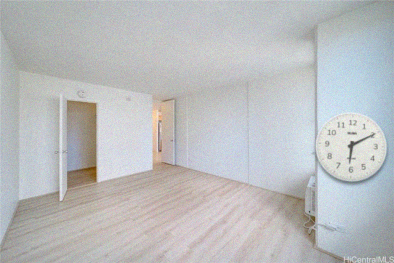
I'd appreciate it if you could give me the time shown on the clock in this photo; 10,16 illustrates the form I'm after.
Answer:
6,10
